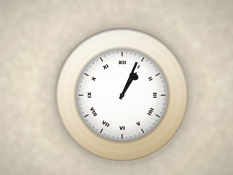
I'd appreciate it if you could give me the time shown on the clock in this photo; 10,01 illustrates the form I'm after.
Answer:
1,04
